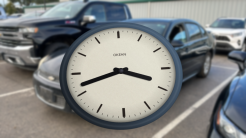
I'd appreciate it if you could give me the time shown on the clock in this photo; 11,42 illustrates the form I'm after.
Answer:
3,42
